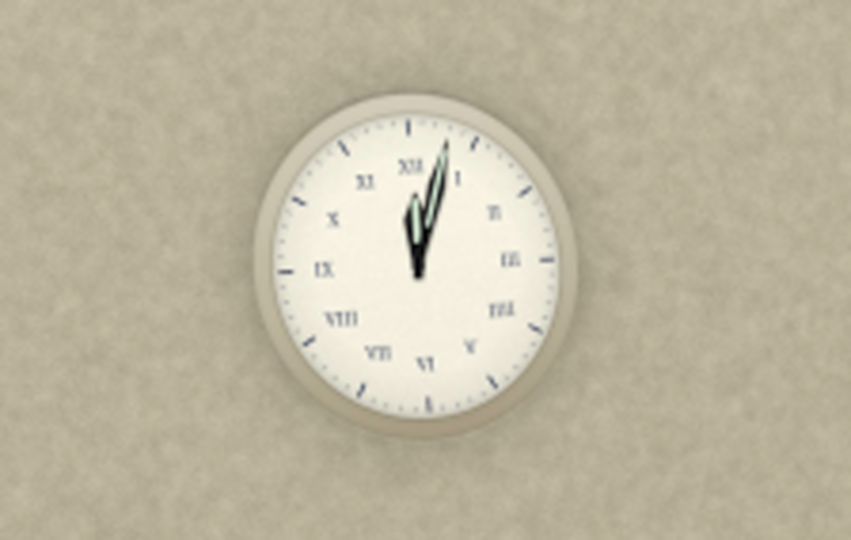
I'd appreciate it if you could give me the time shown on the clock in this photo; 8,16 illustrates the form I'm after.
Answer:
12,03
